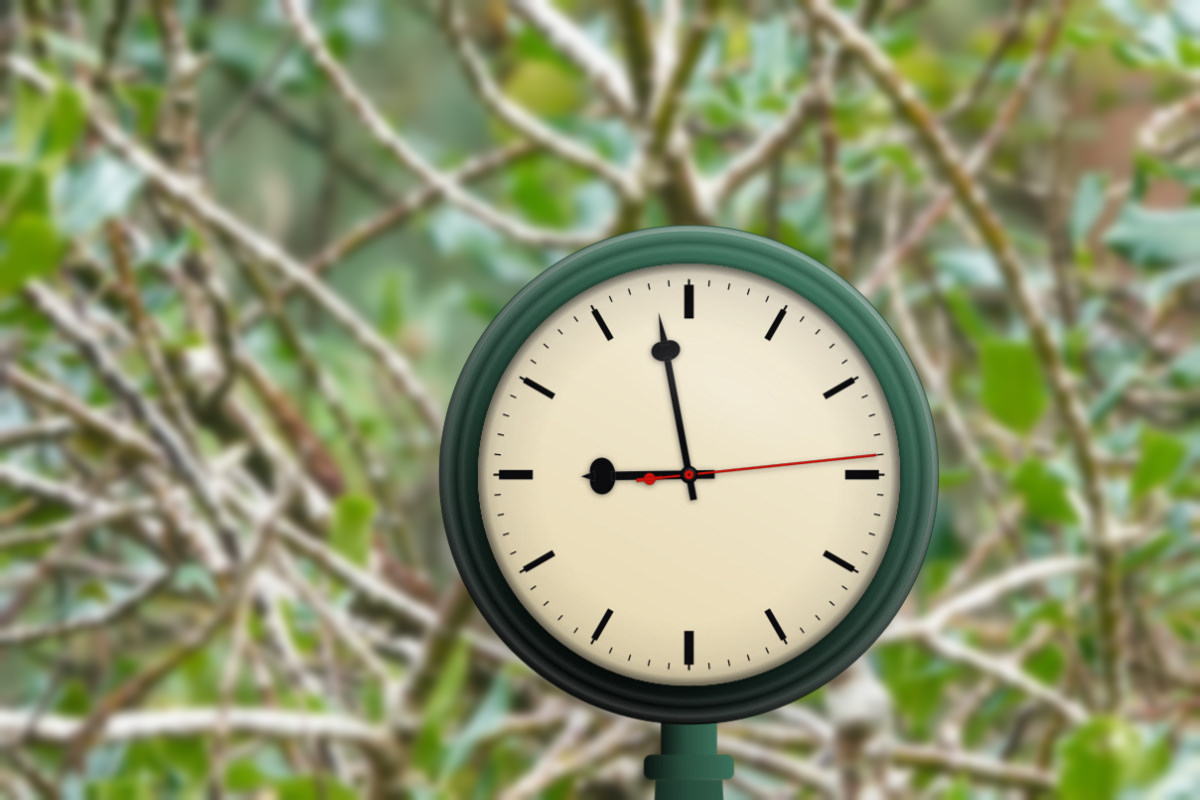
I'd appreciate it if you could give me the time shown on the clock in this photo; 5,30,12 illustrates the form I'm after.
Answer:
8,58,14
